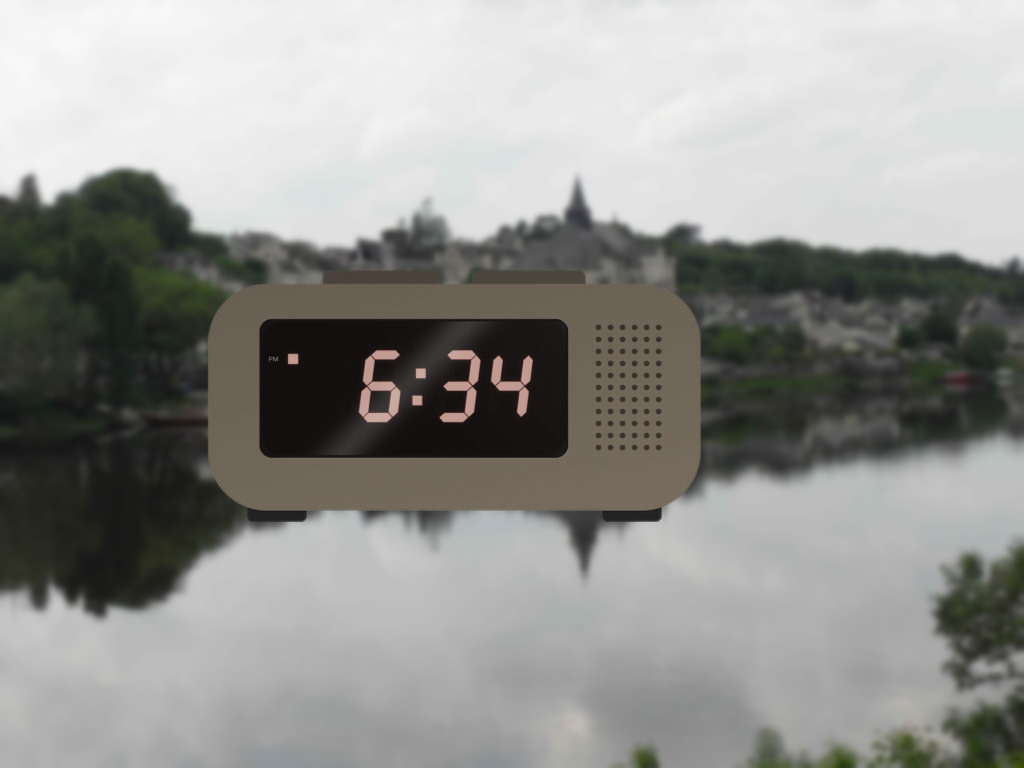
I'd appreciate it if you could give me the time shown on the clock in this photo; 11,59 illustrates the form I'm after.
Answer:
6,34
